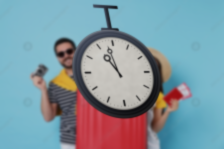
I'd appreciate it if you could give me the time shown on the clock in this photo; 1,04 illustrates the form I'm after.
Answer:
10,58
